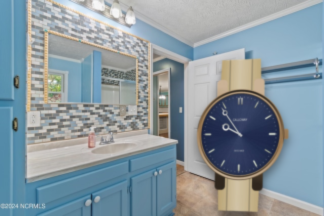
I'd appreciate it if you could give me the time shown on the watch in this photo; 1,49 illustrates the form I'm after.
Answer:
9,54
